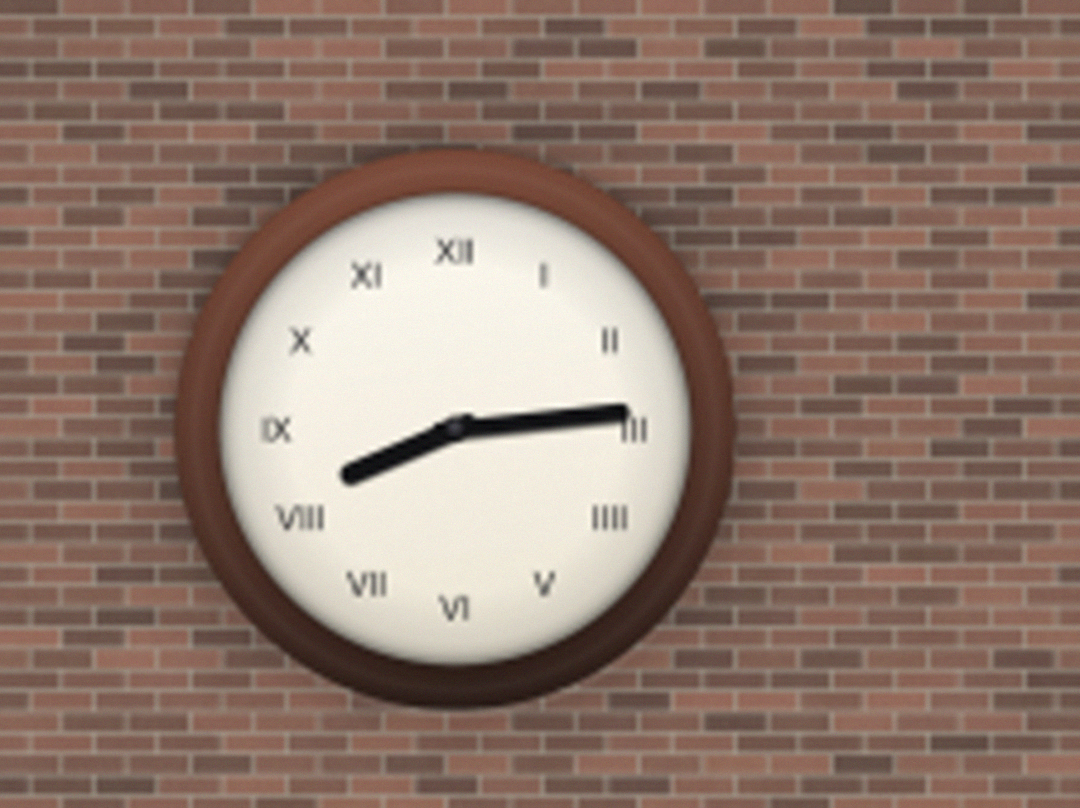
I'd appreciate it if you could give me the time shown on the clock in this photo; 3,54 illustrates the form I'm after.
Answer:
8,14
